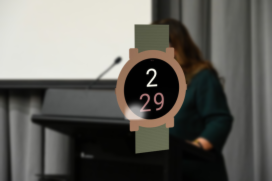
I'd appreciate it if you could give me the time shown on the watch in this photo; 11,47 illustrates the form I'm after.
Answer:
2,29
